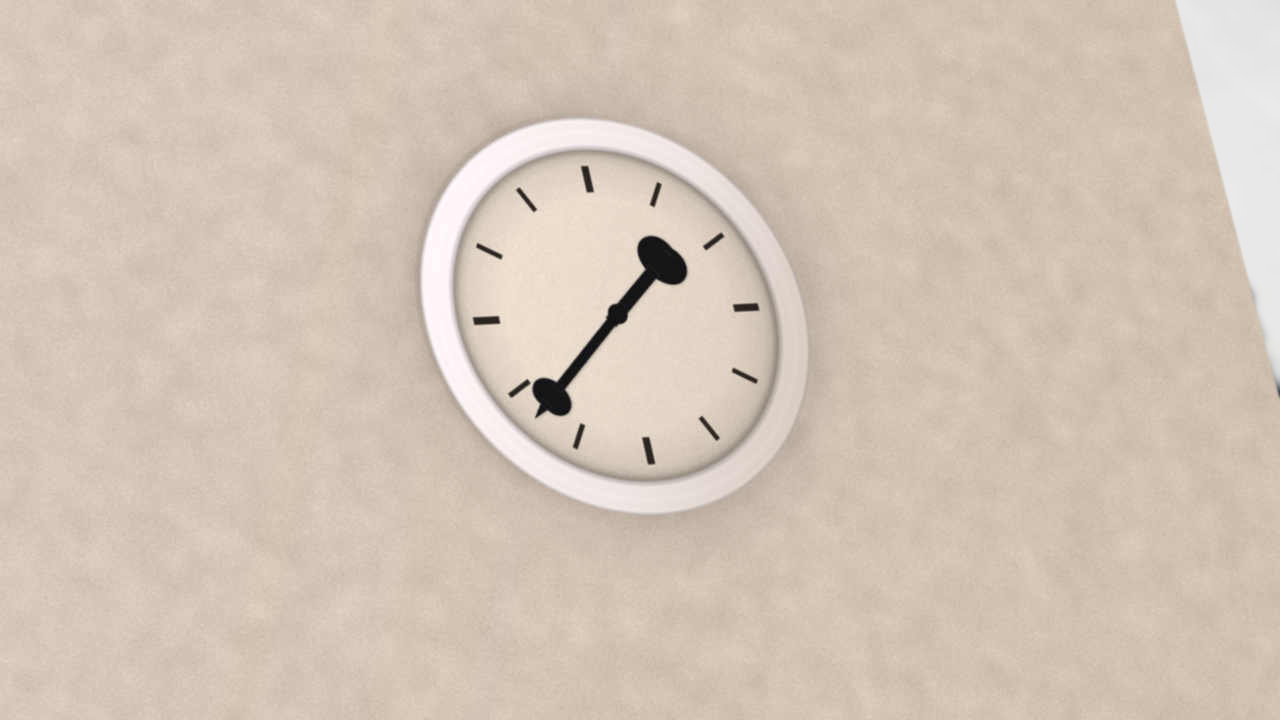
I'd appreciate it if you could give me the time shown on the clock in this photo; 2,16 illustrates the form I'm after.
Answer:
1,38
